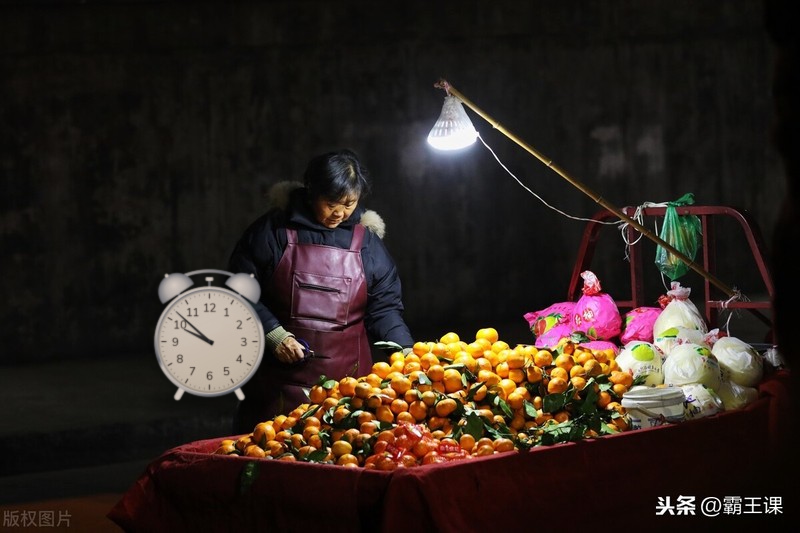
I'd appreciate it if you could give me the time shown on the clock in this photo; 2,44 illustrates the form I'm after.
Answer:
9,52
